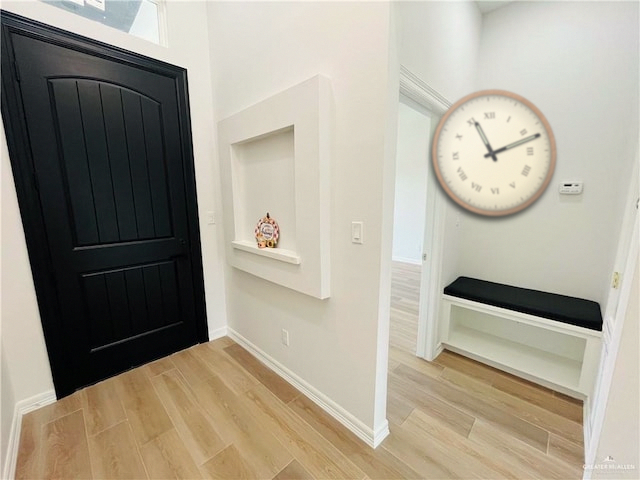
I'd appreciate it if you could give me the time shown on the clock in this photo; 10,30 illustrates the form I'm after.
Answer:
11,12
